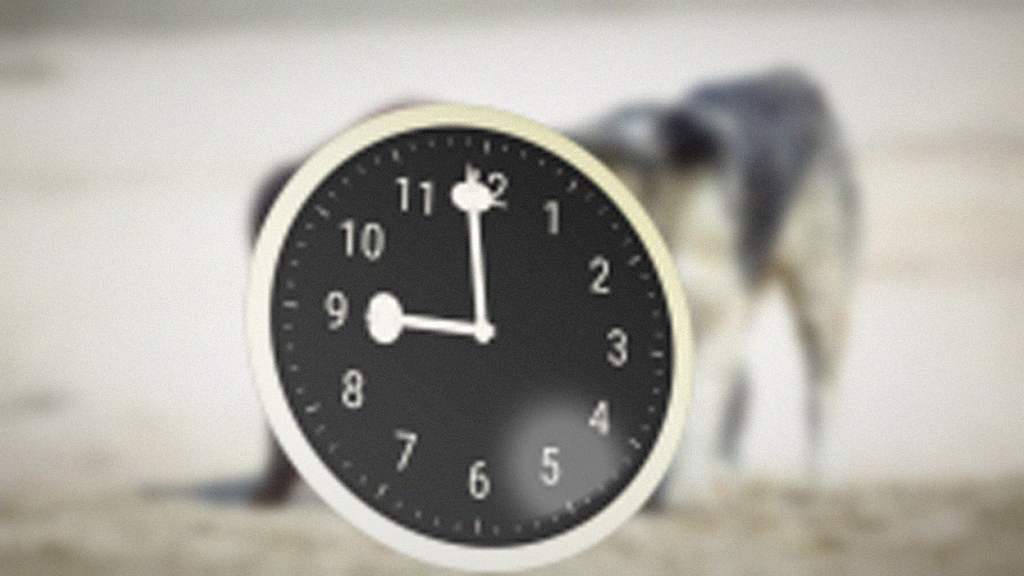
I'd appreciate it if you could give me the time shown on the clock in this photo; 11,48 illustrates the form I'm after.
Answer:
8,59
